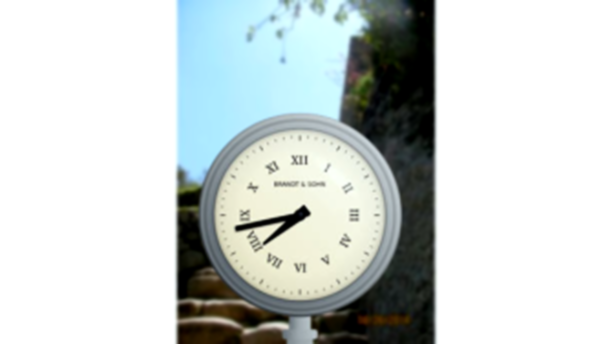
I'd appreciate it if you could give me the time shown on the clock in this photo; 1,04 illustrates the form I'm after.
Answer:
7,43
